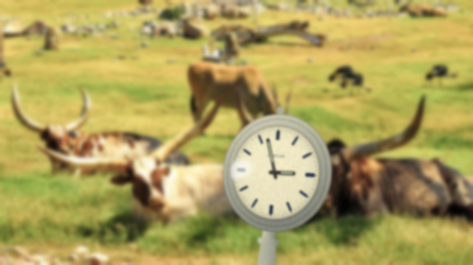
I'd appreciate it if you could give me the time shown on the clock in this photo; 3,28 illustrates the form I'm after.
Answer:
2,57
